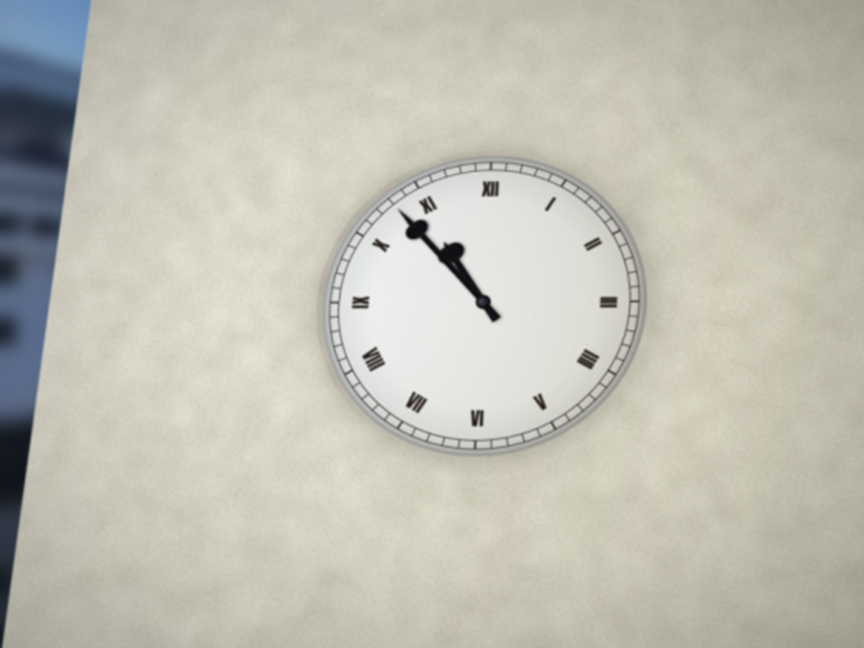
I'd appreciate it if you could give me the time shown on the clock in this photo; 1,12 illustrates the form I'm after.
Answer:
10,53
